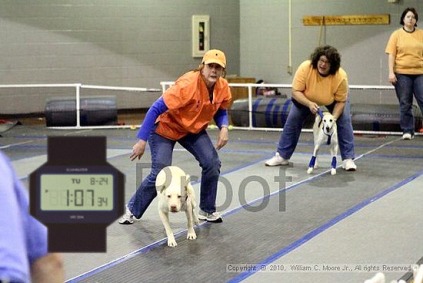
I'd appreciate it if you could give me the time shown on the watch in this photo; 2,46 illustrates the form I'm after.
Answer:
1,07
